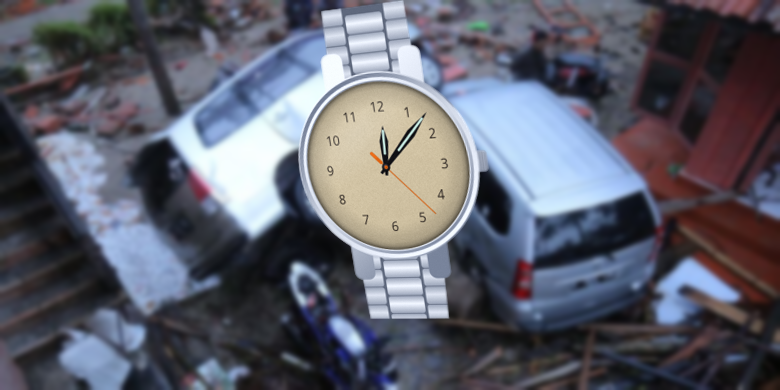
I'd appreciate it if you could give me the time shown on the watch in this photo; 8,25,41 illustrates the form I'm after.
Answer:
12,07,23
